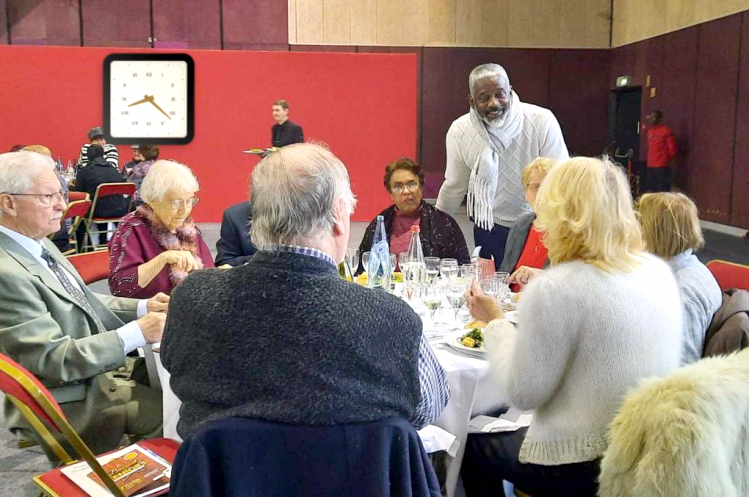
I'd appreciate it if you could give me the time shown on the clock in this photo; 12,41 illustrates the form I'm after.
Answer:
8,22
